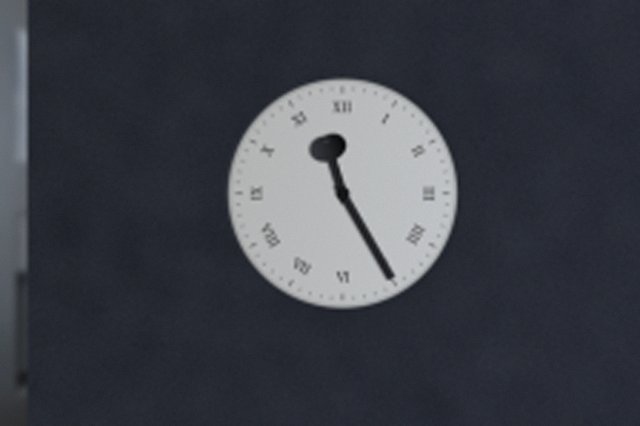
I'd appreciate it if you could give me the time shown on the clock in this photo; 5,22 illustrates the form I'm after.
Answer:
11,25
